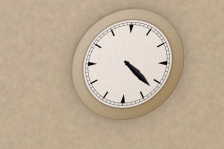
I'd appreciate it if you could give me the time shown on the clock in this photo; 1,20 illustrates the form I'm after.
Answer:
4,22
